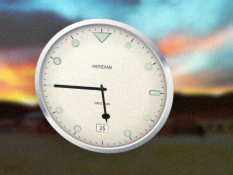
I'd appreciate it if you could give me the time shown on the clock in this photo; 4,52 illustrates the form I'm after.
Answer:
5,45
